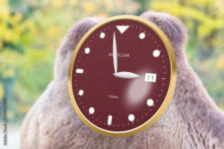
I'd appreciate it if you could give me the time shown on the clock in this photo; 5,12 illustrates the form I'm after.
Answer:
2,58
